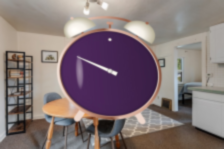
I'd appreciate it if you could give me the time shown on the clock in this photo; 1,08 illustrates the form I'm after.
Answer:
9,49
